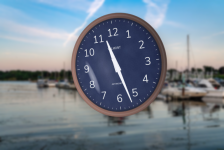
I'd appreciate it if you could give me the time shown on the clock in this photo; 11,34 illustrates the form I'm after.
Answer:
11,27
